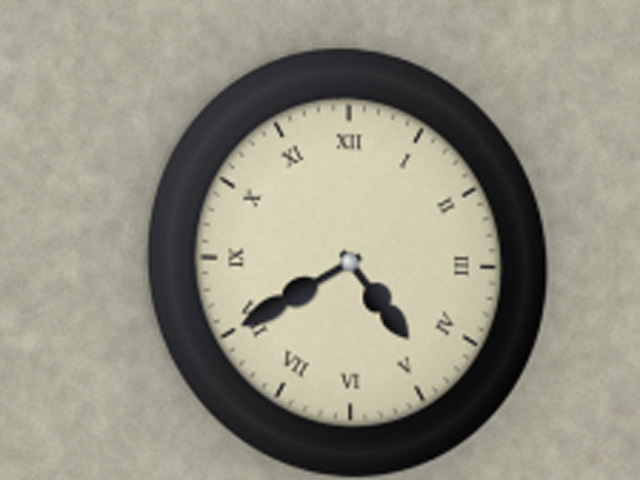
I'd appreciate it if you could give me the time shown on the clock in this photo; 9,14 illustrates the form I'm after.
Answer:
4,40
